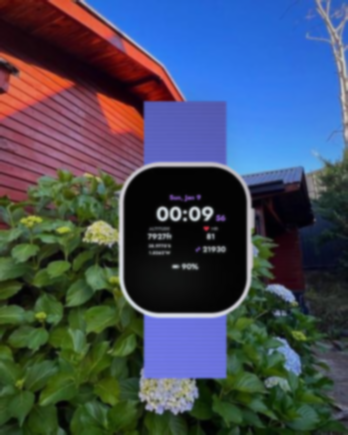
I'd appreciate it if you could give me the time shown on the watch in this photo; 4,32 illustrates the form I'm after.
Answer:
0,09
